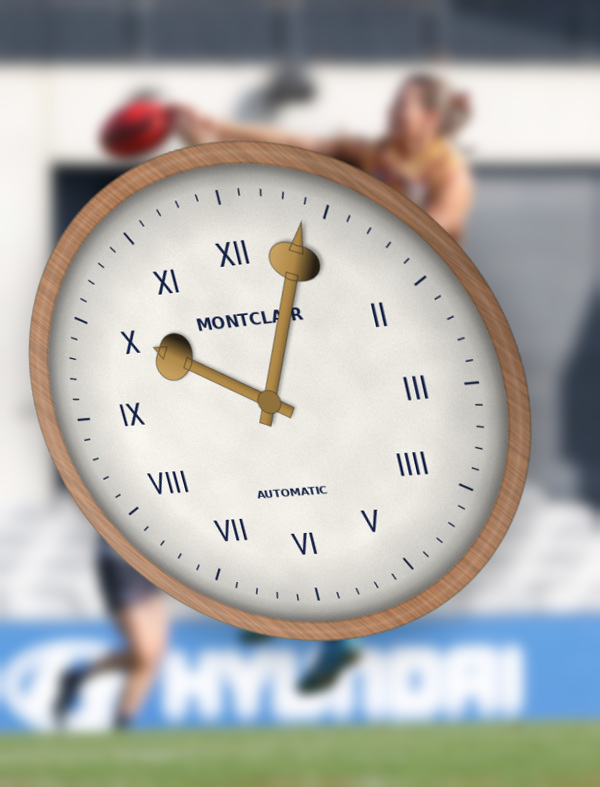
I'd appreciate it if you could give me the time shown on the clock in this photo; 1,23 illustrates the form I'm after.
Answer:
10,04
